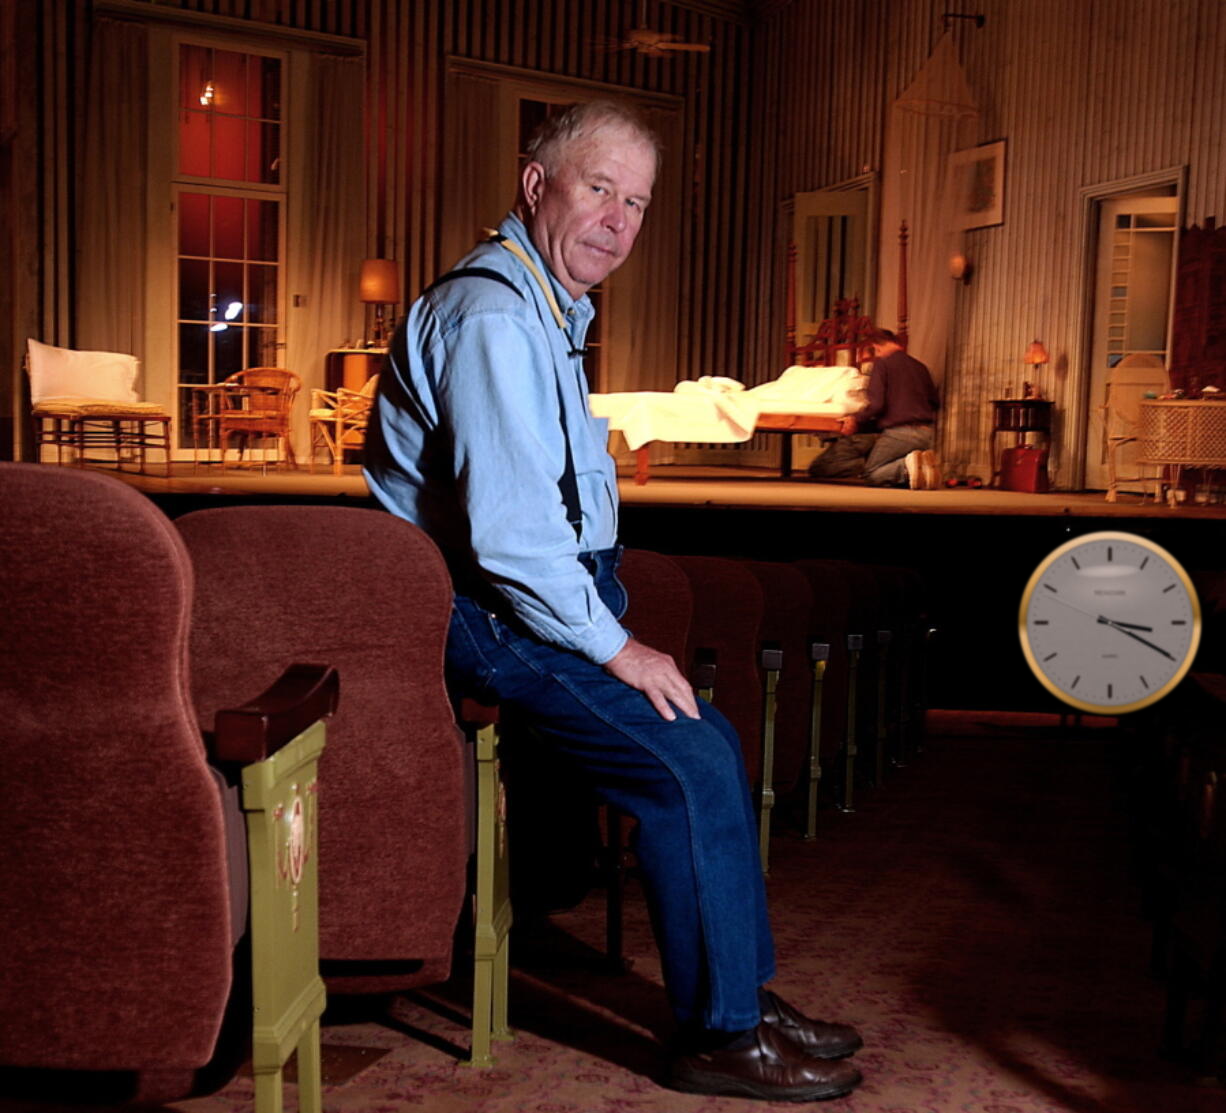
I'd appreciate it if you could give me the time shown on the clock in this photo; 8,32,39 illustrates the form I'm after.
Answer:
3,19,49
